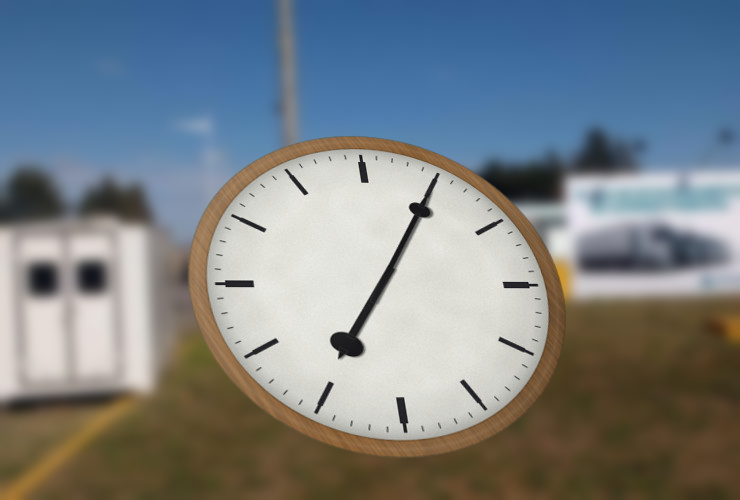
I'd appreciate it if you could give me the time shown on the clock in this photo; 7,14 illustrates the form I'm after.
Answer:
7,05
